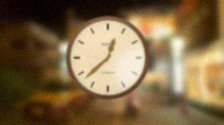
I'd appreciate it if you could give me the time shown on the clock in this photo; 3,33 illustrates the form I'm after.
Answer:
12,38
